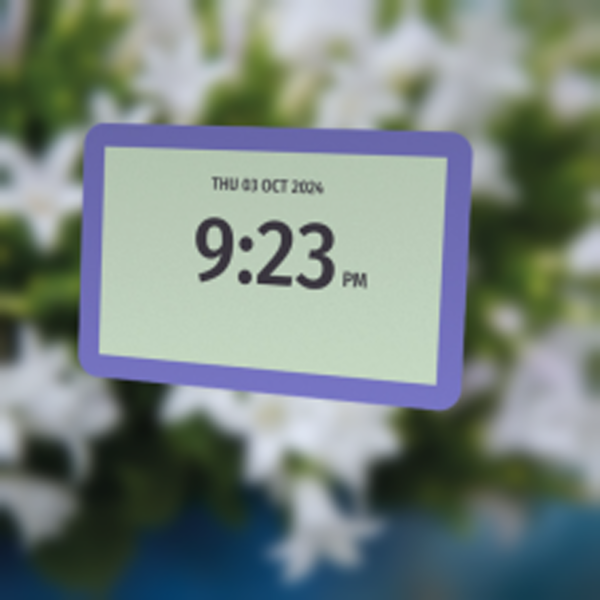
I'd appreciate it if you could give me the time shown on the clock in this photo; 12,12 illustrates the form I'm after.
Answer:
9,23
